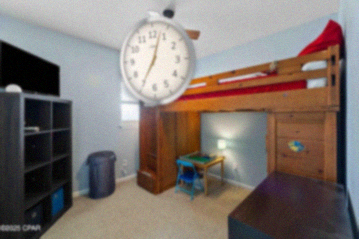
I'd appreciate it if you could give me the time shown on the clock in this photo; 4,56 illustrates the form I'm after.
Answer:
7,03
